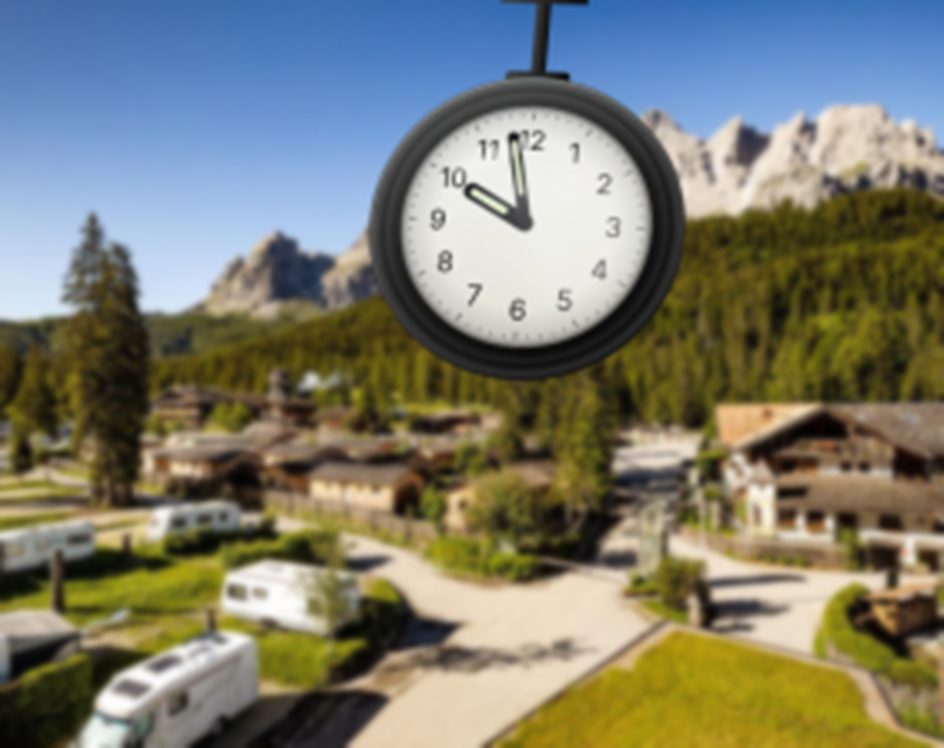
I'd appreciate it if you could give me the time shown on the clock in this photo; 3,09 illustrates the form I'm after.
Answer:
9,58
